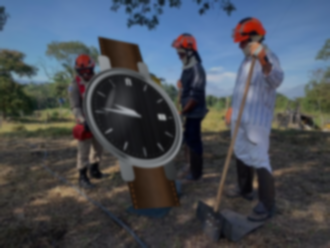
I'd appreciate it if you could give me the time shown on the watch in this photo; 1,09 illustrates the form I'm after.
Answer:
9,46
